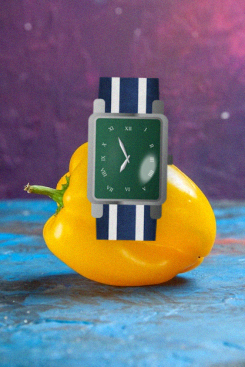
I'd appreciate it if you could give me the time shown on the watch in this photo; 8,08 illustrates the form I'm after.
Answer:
6,56
